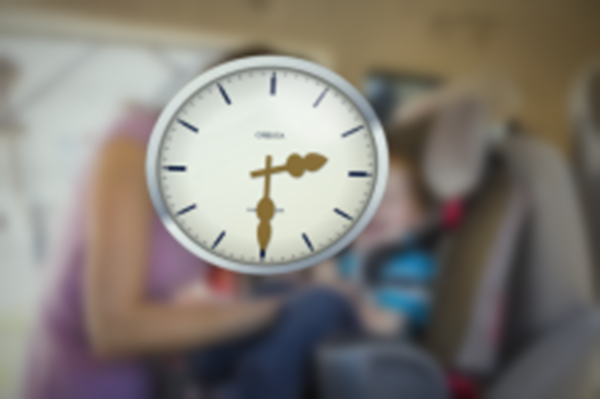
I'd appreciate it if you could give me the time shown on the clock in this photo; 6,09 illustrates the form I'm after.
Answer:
2,30
